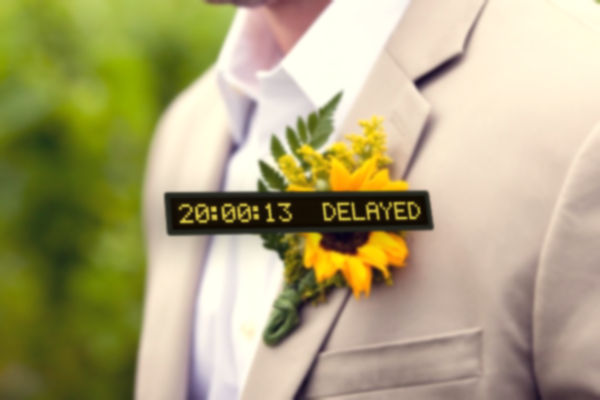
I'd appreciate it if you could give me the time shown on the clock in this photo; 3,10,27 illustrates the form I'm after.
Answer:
20,00,13
